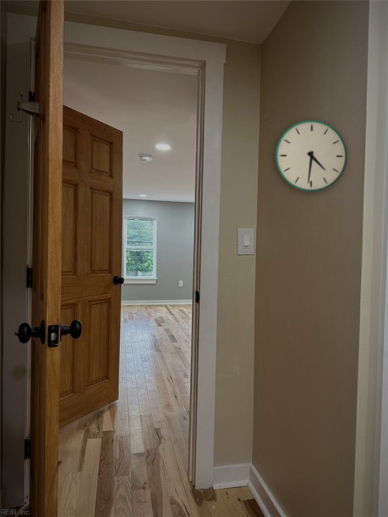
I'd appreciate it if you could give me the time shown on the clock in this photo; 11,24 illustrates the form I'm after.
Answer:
4,31
